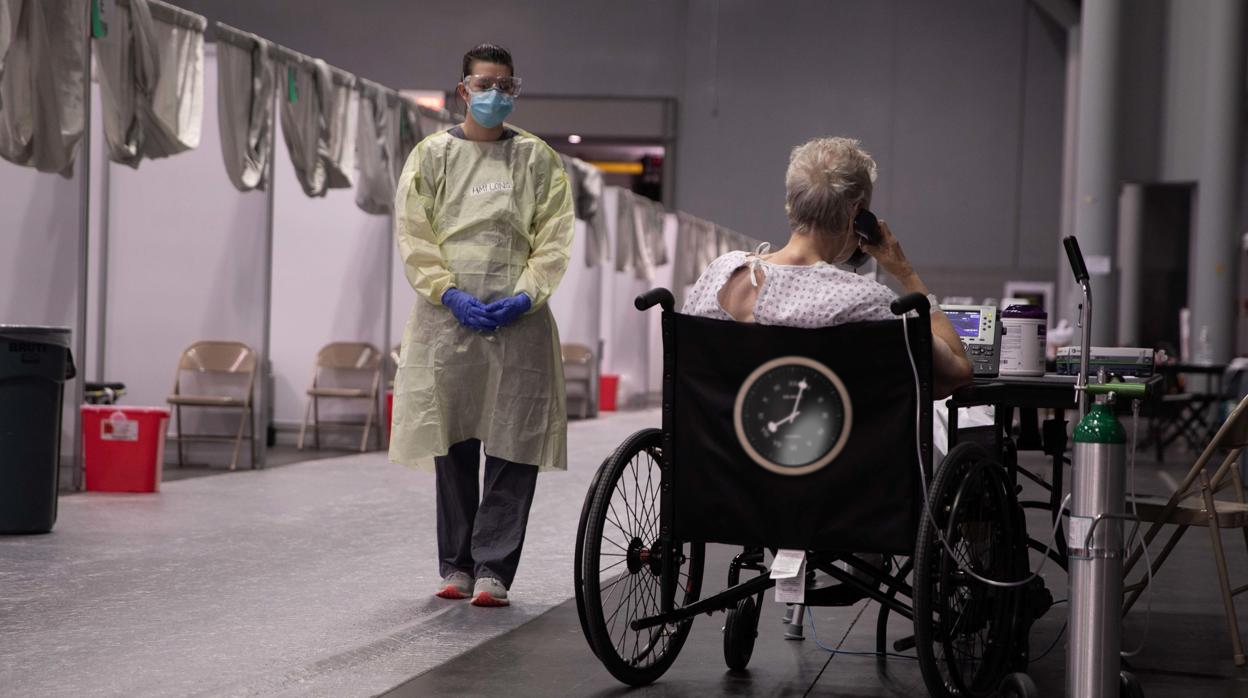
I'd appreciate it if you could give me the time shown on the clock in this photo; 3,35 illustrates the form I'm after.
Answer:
8,03
